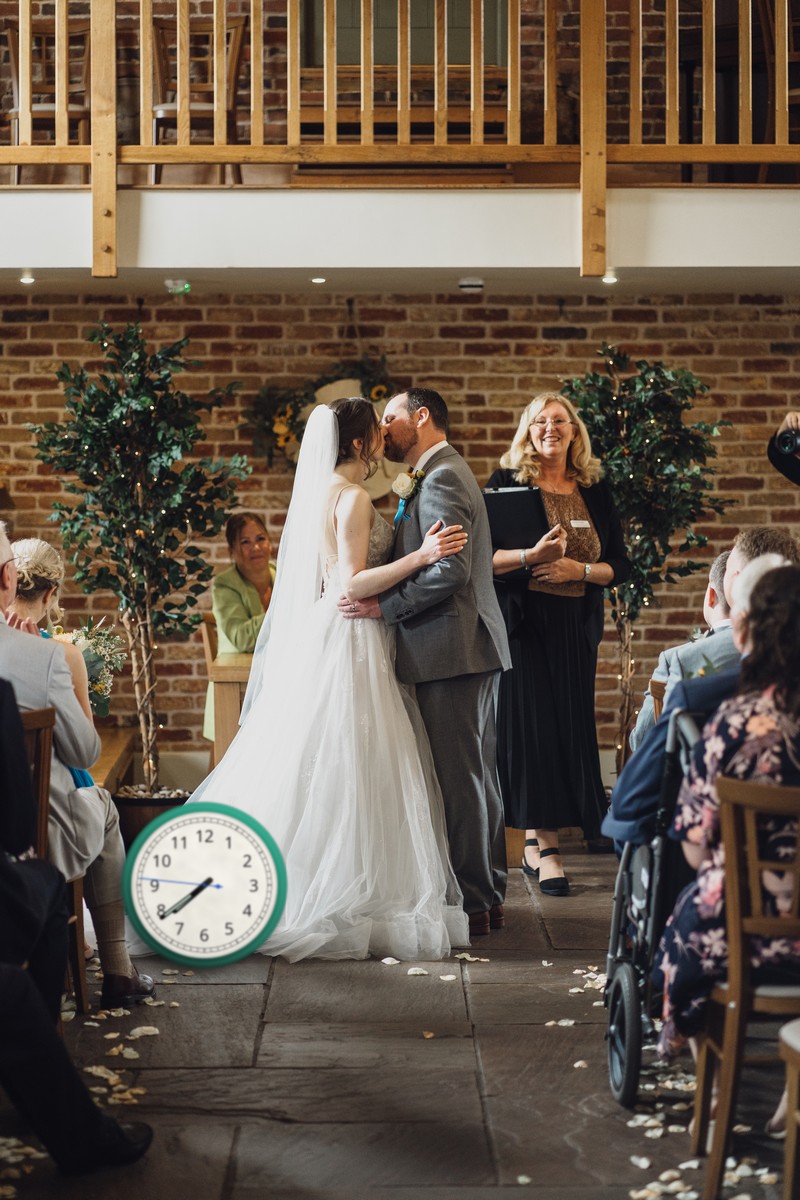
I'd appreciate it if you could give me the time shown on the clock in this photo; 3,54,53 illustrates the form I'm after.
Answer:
7,38,46
